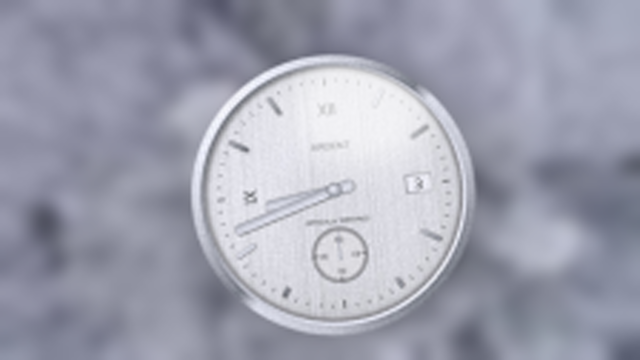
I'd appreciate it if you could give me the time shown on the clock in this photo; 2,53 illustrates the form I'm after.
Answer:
8,42
